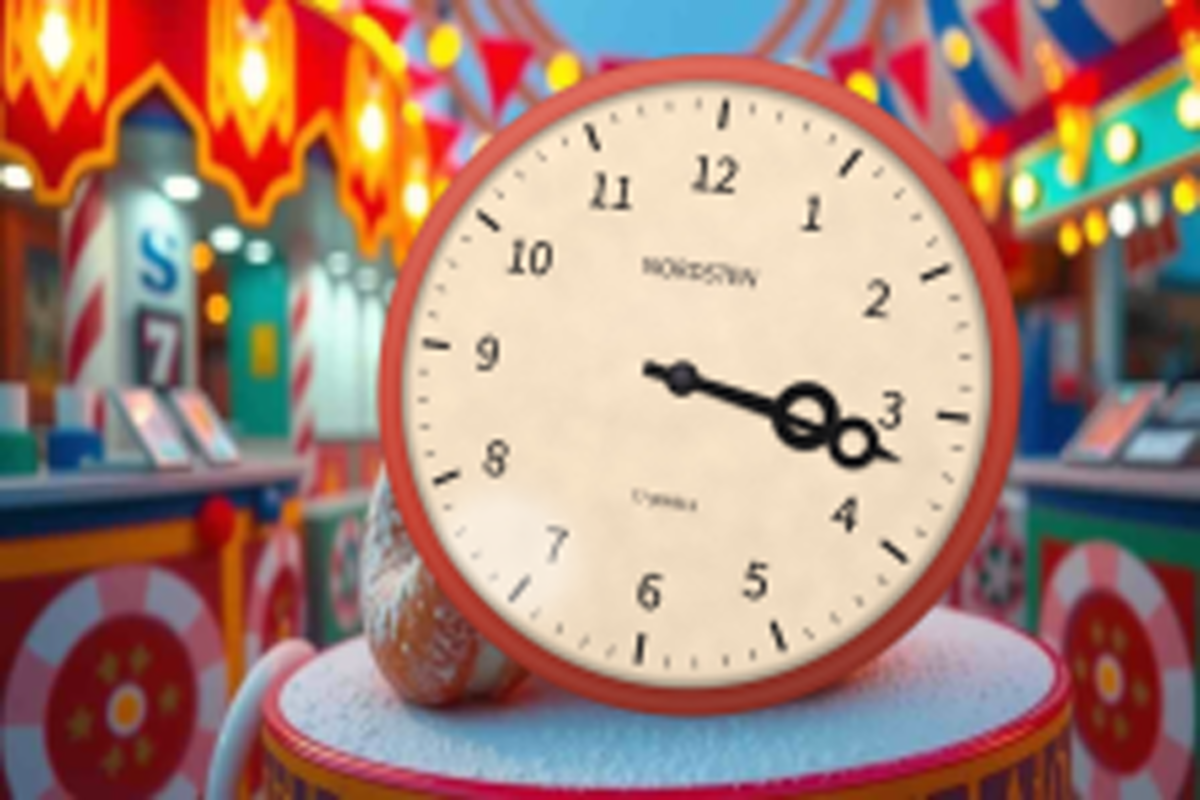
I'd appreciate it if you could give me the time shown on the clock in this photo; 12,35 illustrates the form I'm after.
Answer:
3,17
